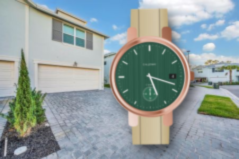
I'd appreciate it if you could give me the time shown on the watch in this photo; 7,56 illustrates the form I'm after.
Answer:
5,18
